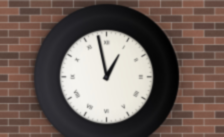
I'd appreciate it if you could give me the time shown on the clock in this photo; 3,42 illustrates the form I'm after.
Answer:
12,58
